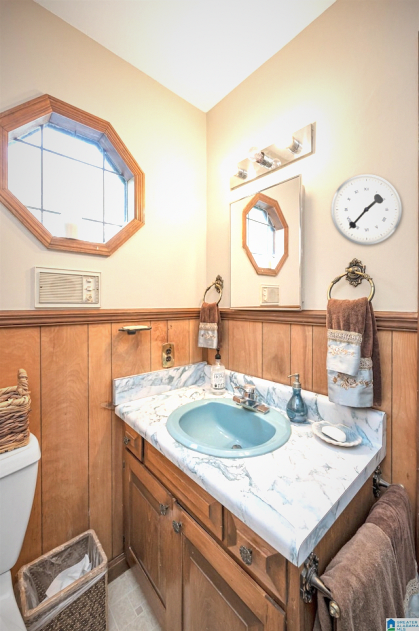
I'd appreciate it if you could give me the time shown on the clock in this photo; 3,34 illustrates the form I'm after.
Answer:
1,37
